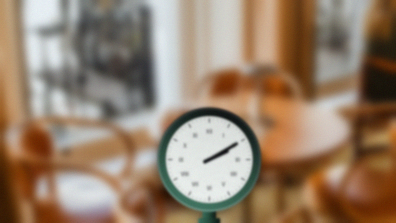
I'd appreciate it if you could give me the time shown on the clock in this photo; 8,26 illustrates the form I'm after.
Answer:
2,10
